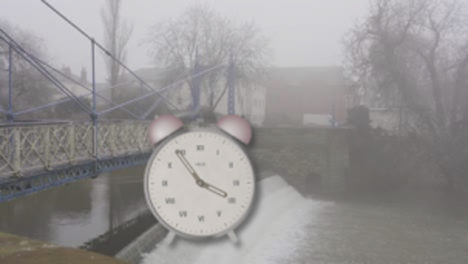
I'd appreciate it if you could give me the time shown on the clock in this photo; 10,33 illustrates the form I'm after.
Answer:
3,54
